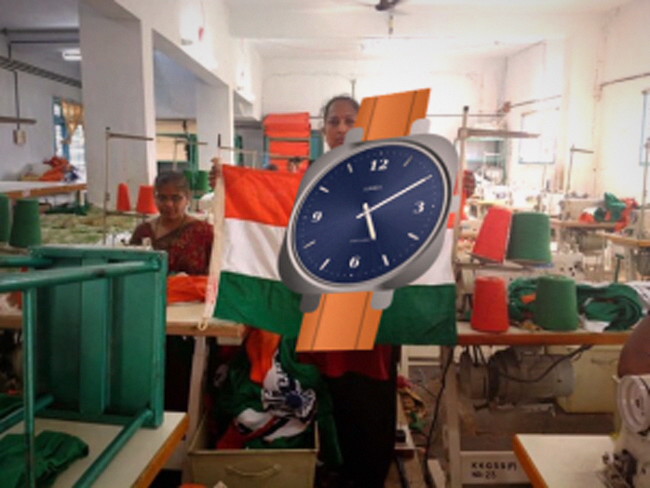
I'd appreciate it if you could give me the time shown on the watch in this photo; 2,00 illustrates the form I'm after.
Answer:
5,10
